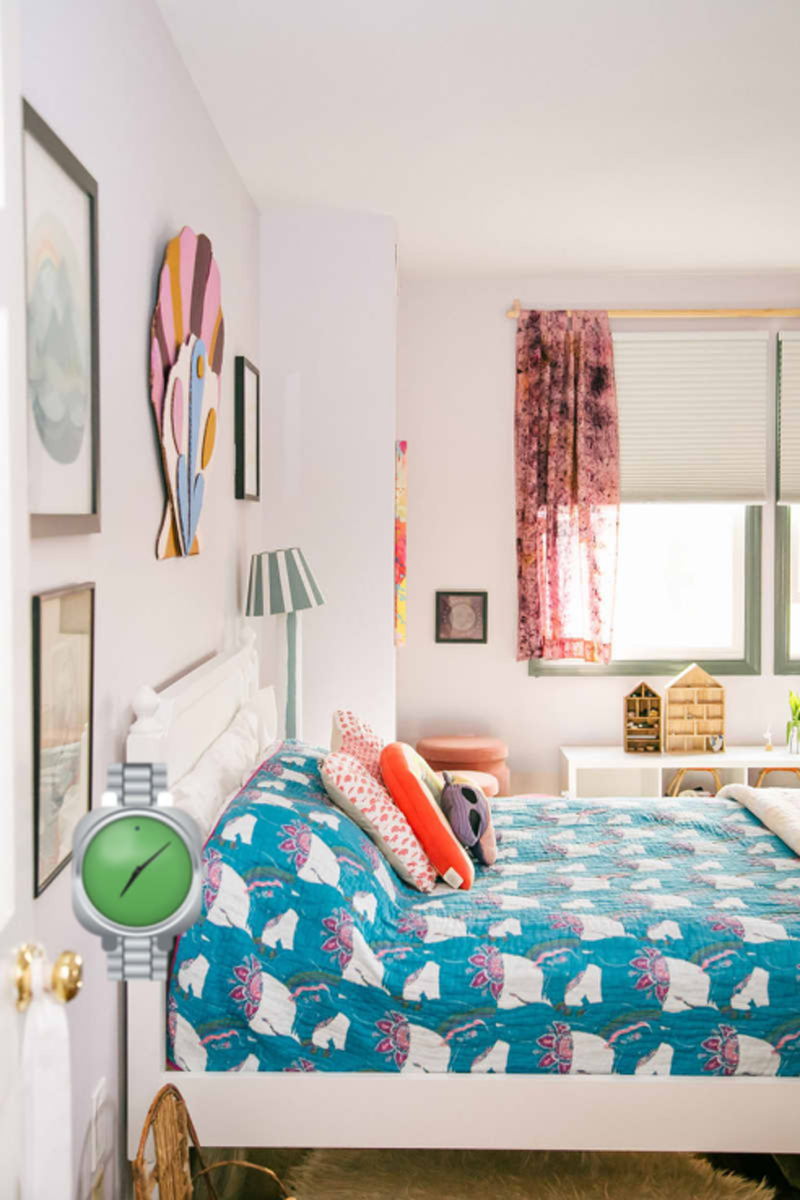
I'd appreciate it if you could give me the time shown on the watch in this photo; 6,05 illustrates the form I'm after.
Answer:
7,08
